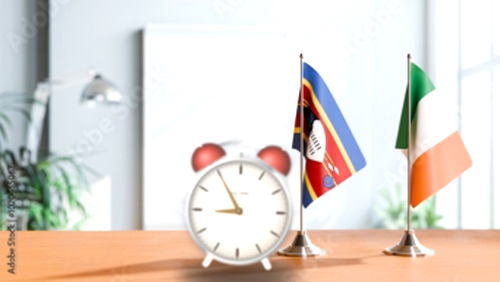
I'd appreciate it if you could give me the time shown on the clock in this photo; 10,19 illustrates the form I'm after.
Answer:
8,55
